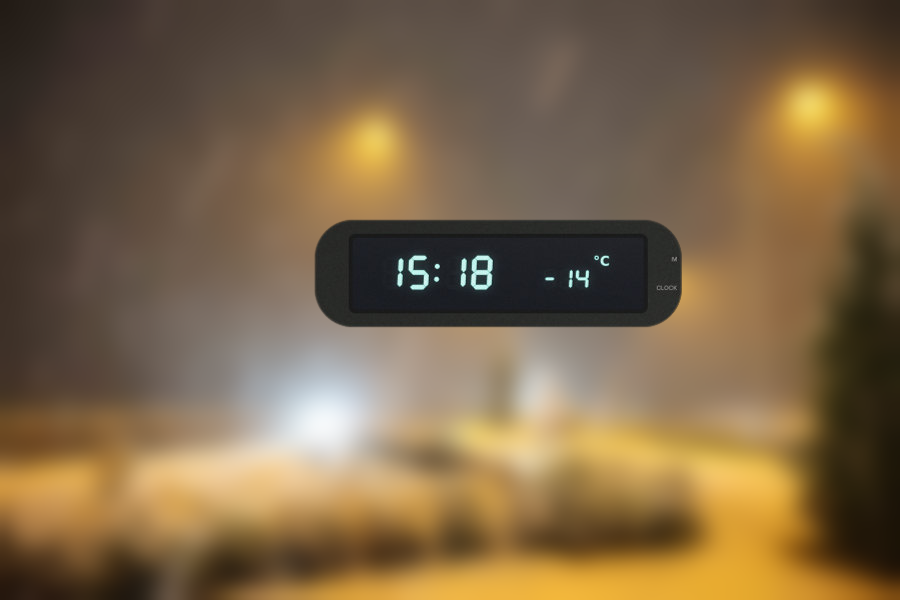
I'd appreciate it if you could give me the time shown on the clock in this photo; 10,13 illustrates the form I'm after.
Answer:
15,18
